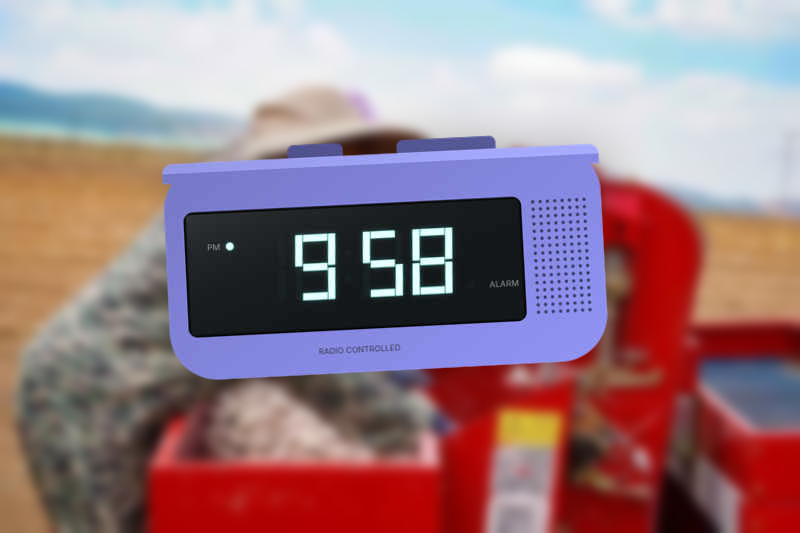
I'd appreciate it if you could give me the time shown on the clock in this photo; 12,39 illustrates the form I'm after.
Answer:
9,58
